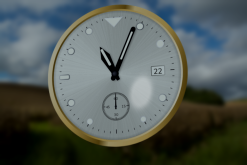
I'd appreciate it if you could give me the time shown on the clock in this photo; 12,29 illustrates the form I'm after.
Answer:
11,04
